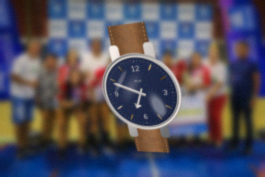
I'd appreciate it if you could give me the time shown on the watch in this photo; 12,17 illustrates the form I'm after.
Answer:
6,49
